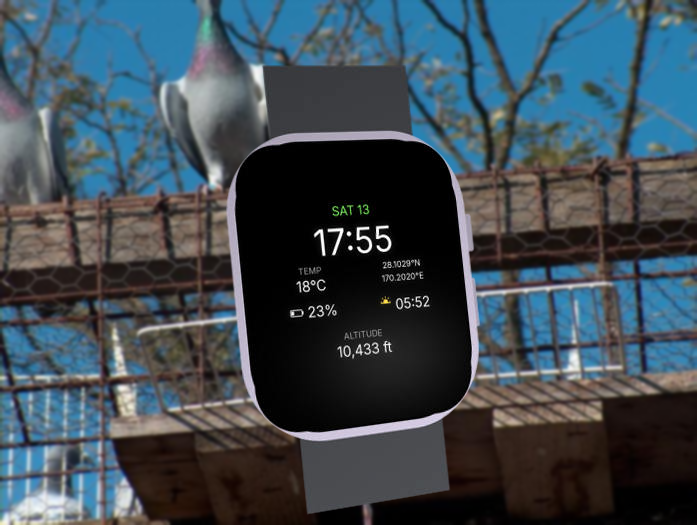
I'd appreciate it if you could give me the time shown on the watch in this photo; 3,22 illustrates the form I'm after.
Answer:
17,55
